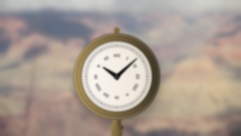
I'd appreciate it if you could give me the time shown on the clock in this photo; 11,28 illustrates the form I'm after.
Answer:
10,08
